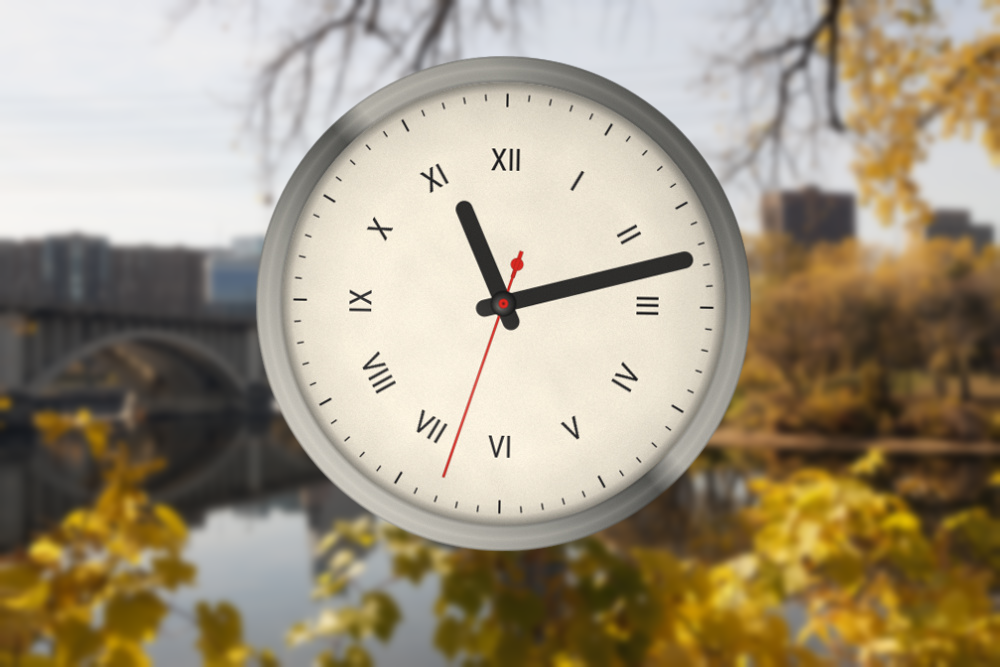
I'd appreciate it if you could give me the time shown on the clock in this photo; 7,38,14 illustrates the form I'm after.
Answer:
11,12,33
